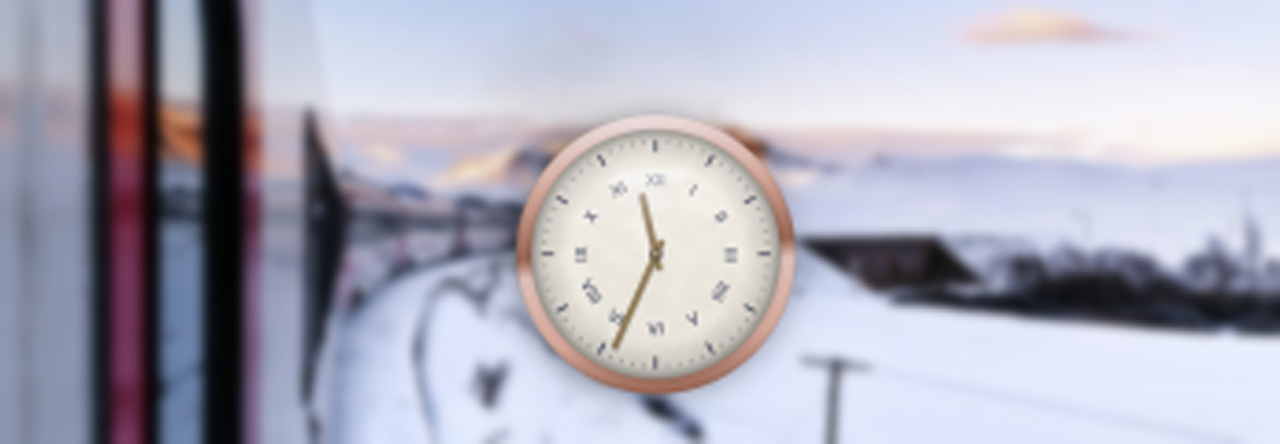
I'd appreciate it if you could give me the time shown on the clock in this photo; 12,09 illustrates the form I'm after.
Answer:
11,34
